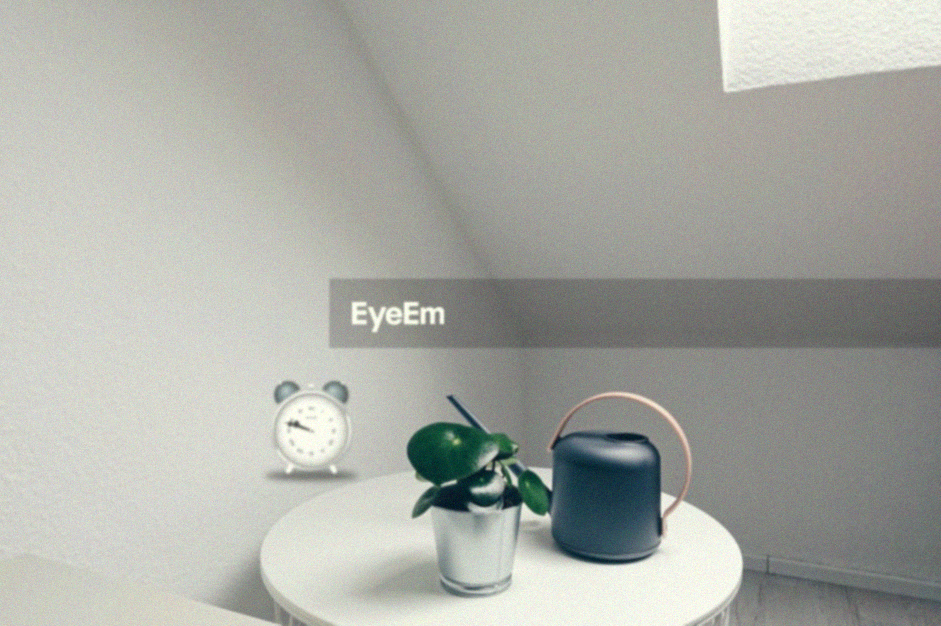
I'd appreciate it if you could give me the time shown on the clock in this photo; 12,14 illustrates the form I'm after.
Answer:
9,48
